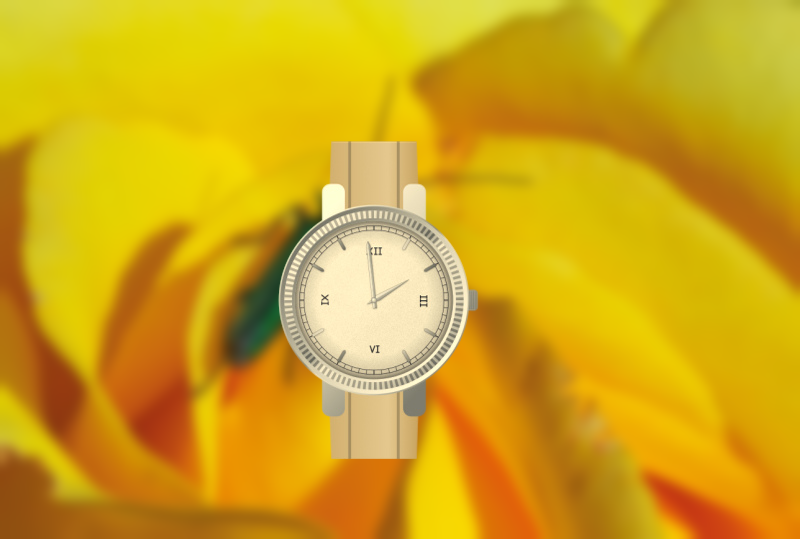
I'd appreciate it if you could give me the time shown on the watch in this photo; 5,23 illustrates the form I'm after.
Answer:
1,59
